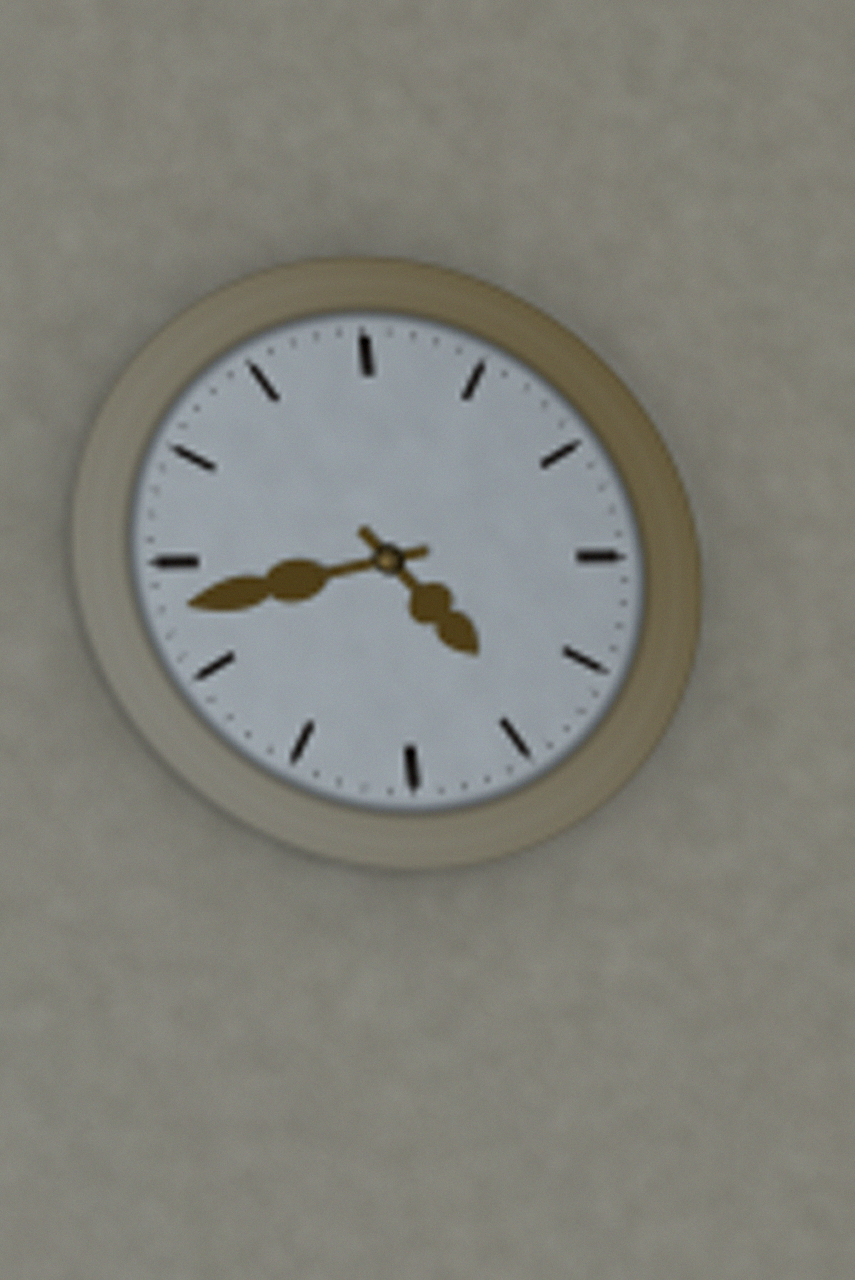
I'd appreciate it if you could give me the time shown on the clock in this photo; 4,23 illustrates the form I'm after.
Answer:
4,43
